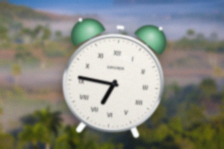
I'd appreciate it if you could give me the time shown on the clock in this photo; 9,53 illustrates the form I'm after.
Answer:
6,46
